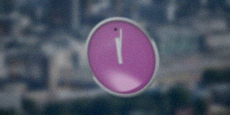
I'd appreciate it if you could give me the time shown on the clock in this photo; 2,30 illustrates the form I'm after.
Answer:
12,02
